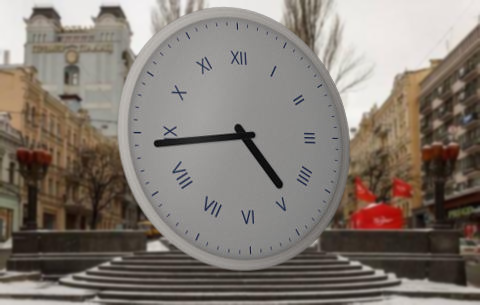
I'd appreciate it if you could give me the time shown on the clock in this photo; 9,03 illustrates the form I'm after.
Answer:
4,44
